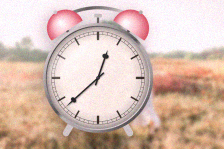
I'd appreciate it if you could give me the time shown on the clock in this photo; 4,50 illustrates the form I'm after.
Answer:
12,38
